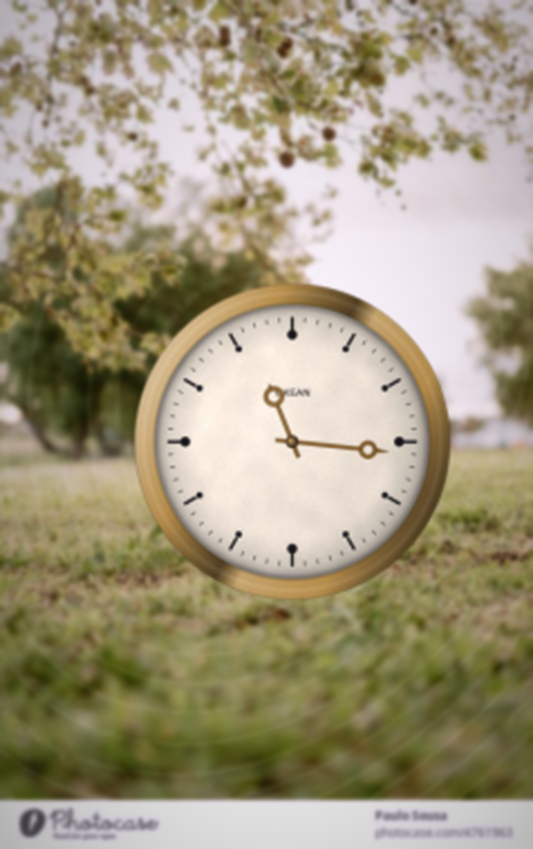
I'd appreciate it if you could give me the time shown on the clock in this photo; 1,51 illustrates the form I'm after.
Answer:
11,16
